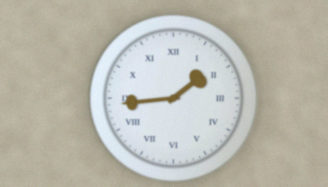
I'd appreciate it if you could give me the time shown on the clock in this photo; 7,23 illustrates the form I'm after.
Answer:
1,44
